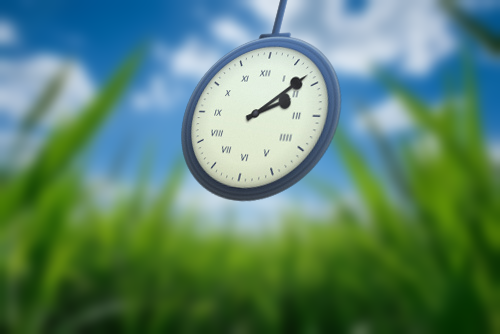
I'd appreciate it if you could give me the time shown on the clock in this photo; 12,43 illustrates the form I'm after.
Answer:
2,08
